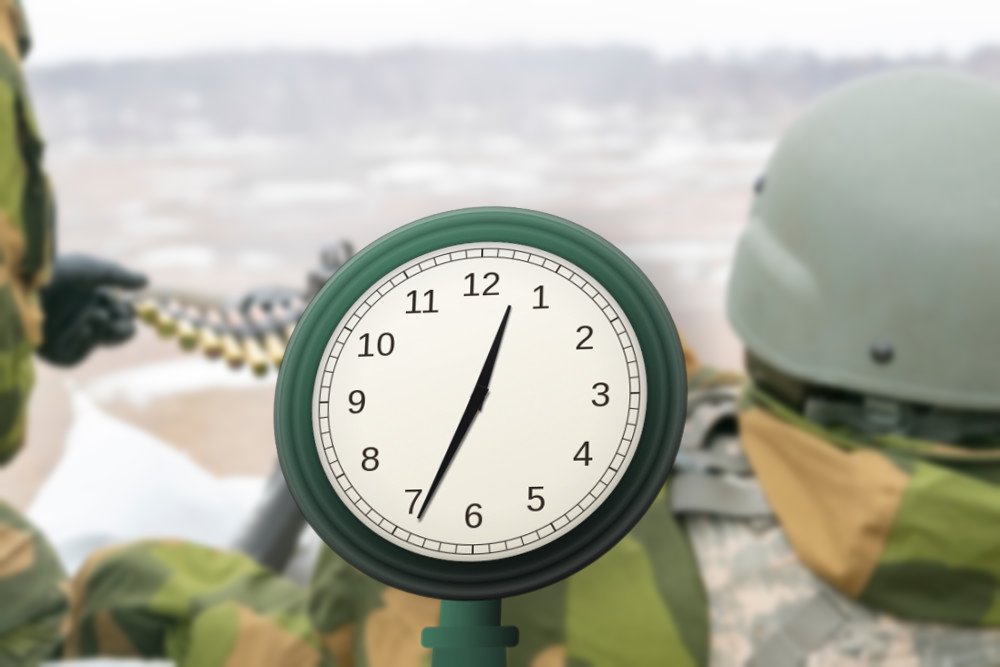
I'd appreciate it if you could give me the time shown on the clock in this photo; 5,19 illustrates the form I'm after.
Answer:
12,34
